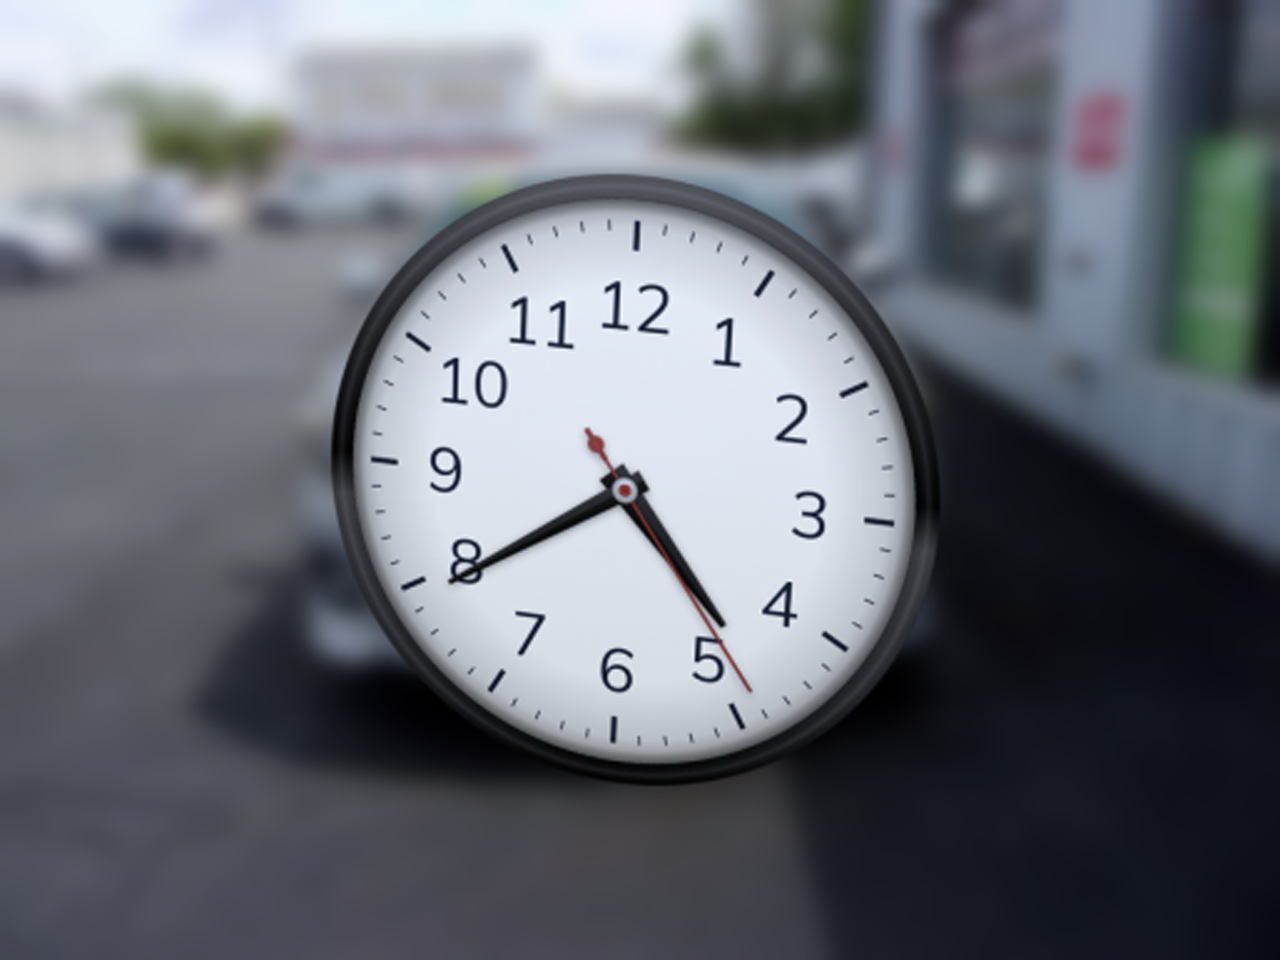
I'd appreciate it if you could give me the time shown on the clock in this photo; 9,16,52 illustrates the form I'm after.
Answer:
4,39,24
